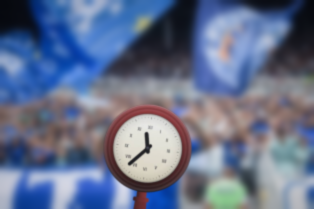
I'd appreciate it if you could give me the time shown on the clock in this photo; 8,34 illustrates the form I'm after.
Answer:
11,37
